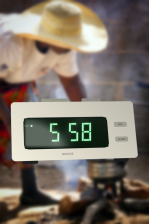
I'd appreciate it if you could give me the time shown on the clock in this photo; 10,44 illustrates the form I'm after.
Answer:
5,58
